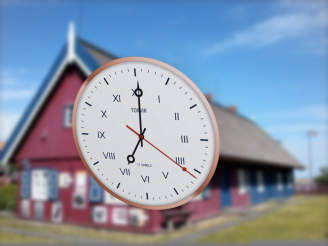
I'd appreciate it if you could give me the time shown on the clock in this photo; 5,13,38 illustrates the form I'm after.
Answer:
7,00,21
